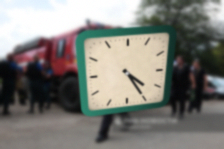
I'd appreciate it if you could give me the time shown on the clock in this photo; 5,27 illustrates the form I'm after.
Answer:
4,25
